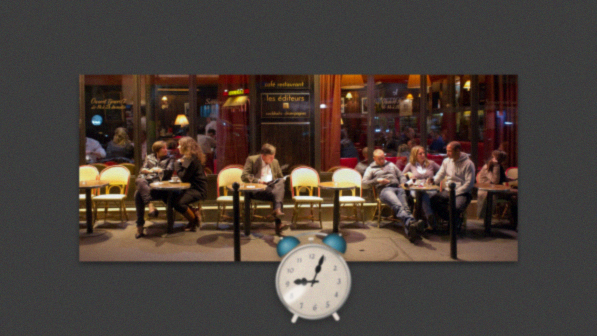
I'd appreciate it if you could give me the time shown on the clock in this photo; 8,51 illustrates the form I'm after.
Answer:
9,04
